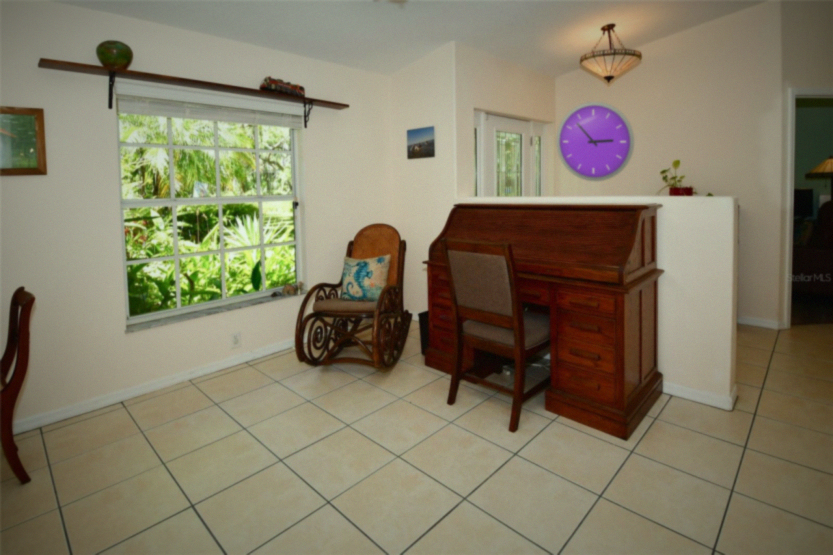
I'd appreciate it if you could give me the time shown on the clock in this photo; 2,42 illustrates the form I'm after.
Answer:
2,53
